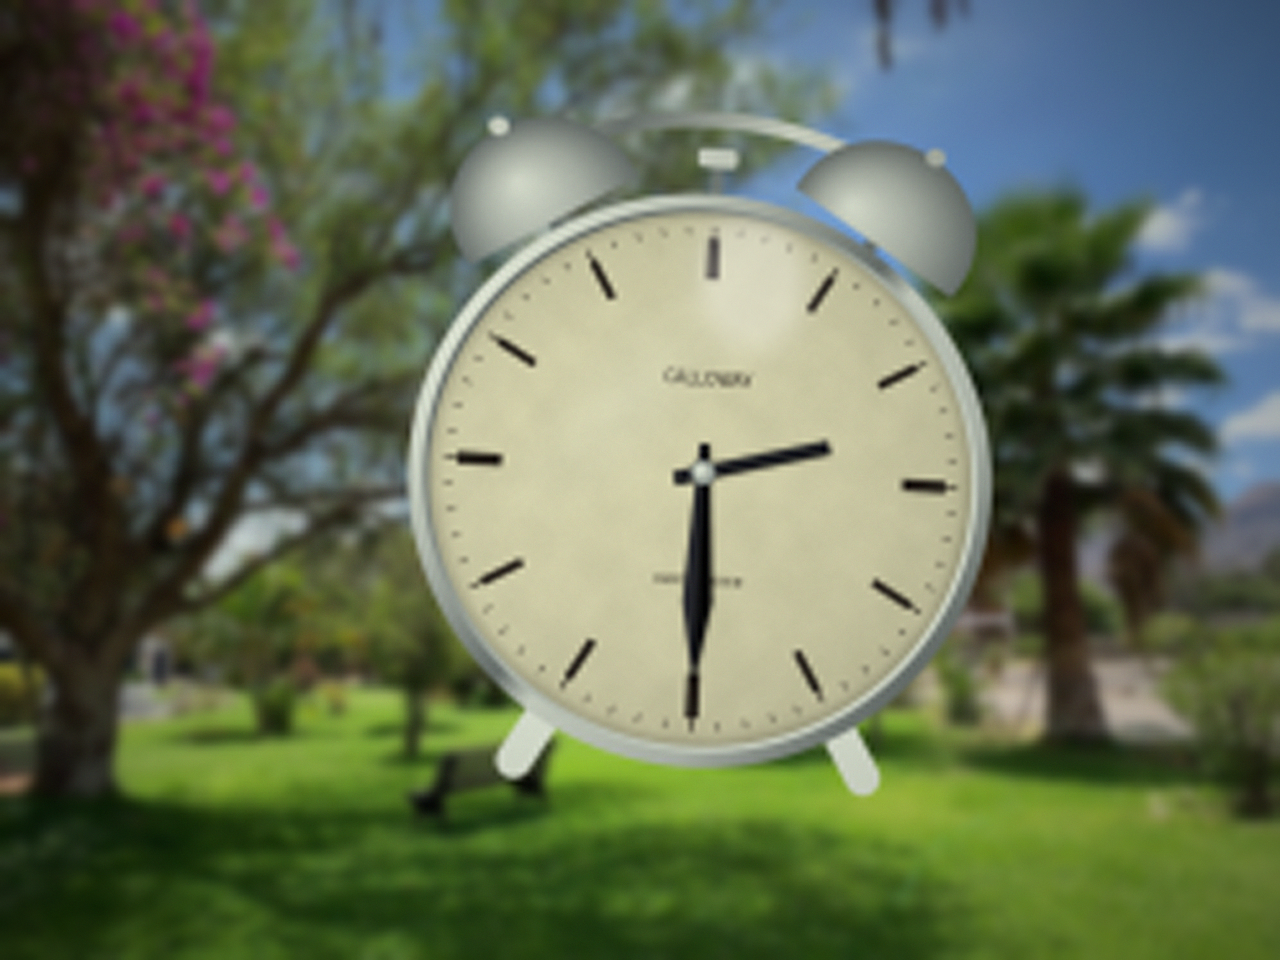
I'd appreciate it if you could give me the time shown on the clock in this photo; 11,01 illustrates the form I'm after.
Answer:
2,30
